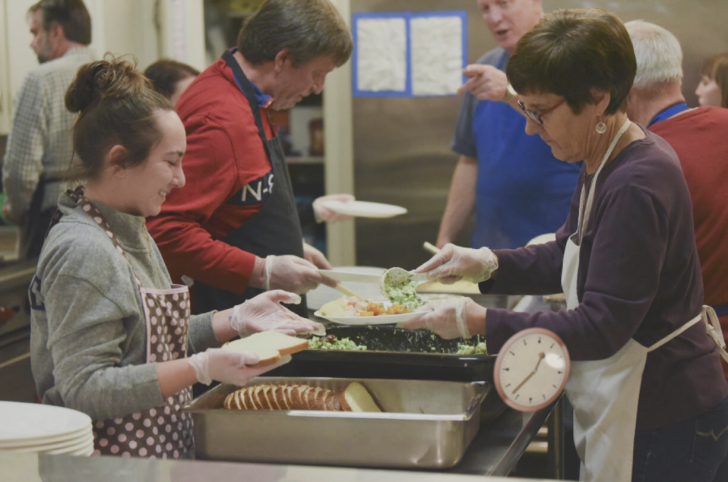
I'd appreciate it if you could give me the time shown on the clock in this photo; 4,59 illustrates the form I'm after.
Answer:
12,37
